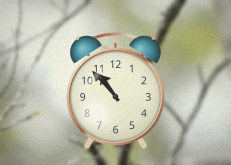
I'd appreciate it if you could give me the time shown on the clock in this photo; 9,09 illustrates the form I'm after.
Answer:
10,53
